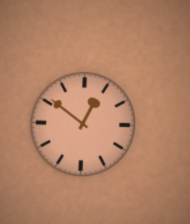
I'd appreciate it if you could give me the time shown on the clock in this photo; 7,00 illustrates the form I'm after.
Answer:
12,51
